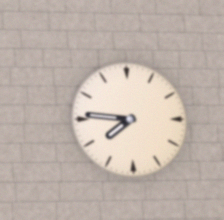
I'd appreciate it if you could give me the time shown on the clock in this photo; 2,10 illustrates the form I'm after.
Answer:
7,46
